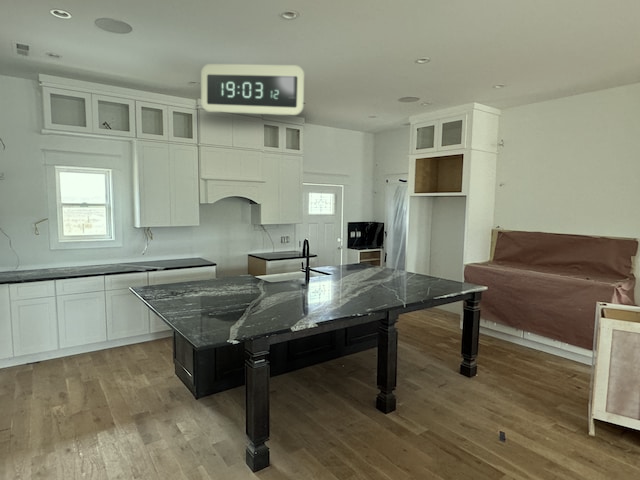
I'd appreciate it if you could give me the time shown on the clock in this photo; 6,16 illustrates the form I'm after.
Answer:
19,03
